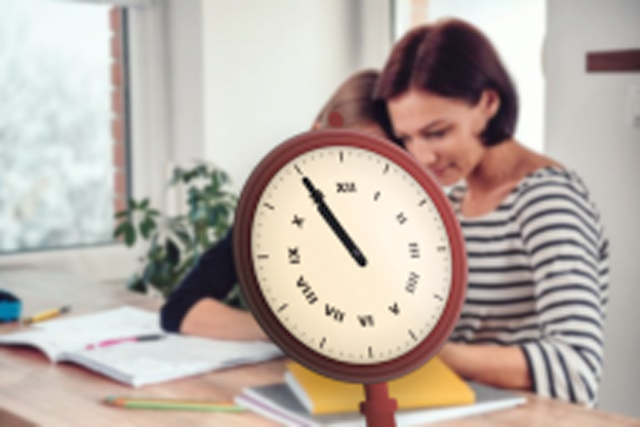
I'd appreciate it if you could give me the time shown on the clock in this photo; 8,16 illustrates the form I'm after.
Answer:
10,55
